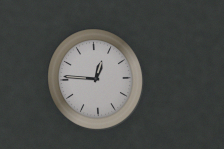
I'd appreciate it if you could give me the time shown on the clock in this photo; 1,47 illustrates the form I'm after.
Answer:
12,46
